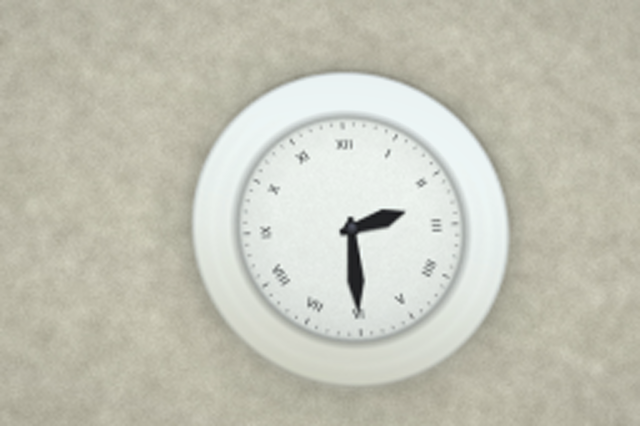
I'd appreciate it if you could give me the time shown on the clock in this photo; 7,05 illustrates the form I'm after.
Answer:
2,30
